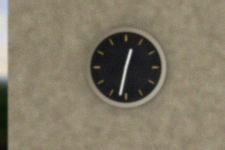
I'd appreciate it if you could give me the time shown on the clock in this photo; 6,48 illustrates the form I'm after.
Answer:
12,32
